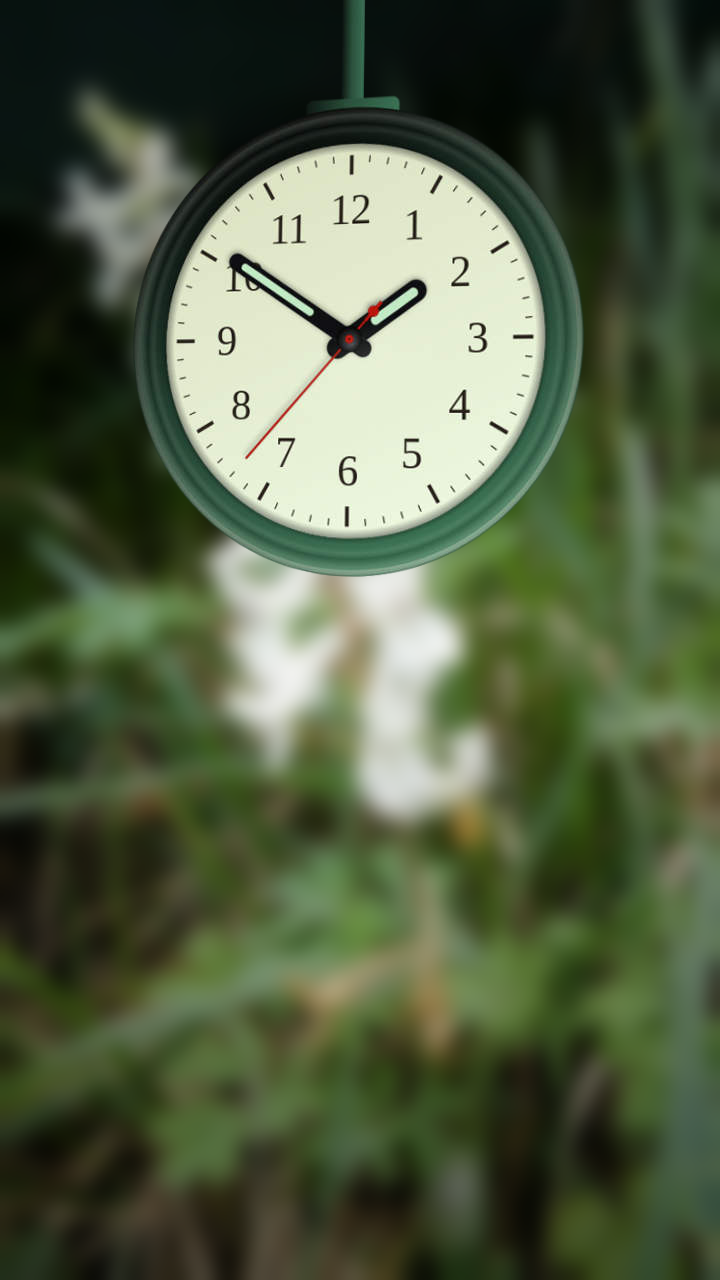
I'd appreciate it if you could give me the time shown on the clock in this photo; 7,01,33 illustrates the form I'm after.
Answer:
1,50,37
